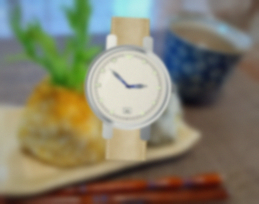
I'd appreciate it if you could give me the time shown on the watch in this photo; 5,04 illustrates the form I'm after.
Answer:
2,52
